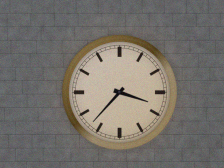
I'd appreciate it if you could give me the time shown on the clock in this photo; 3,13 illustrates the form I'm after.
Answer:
3,37
